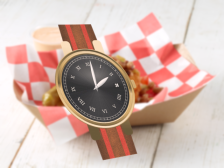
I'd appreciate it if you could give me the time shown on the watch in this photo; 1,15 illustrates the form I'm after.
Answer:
2,01
